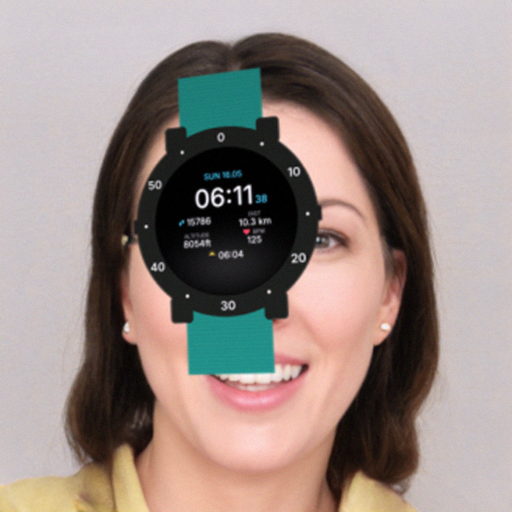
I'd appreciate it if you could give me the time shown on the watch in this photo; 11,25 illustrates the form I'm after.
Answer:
6,11
